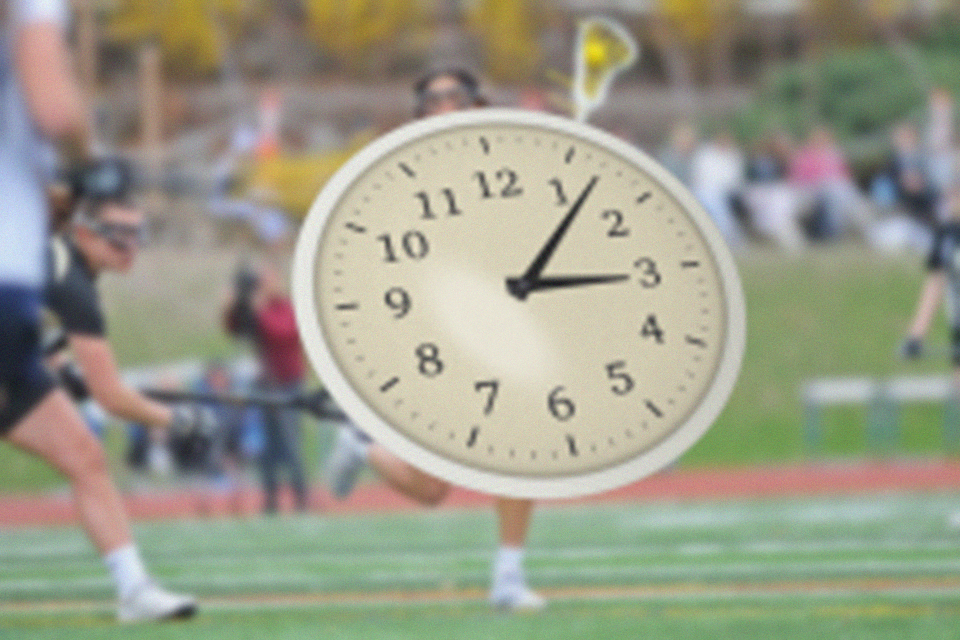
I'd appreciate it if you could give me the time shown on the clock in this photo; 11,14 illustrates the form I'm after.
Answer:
3,07
